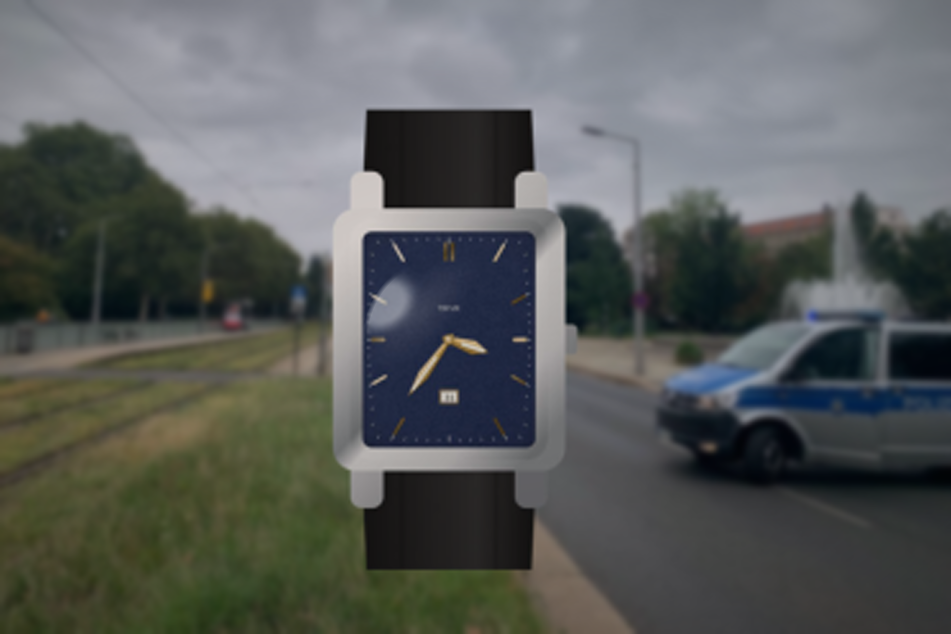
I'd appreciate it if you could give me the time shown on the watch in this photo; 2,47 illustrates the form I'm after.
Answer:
3,36
